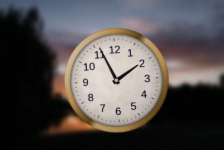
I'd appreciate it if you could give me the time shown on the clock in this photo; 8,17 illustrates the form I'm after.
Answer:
1,56
